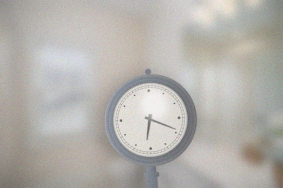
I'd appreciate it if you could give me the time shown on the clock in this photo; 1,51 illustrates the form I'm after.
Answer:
6,19
